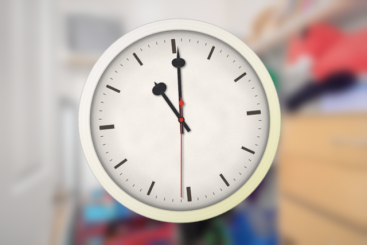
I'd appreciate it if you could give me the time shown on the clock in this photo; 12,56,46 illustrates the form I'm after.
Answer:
11,00,31
